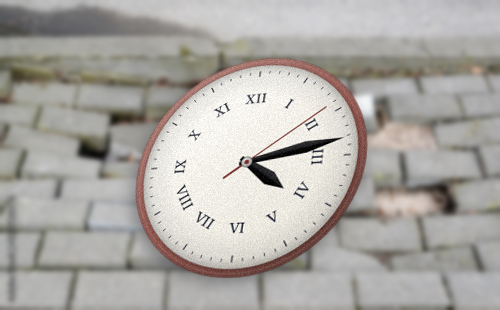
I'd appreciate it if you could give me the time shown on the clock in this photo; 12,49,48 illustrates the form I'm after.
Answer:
4,13,09
